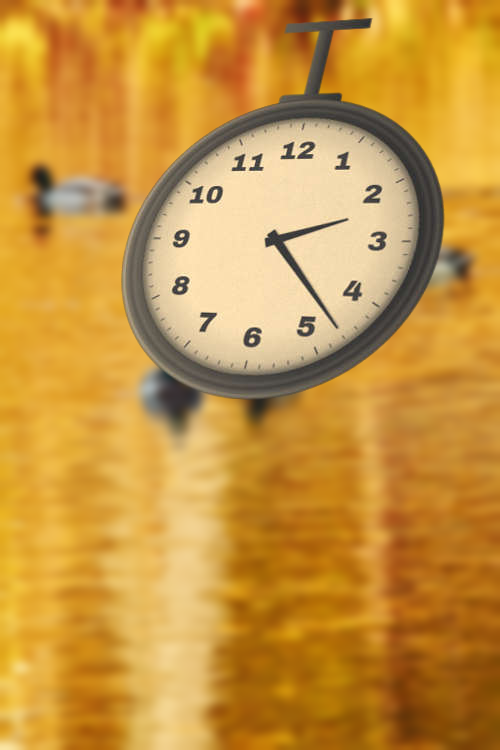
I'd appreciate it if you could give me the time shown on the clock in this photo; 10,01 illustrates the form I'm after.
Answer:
2,23
